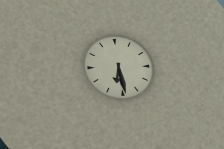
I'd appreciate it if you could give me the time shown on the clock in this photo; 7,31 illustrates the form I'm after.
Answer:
6,29
